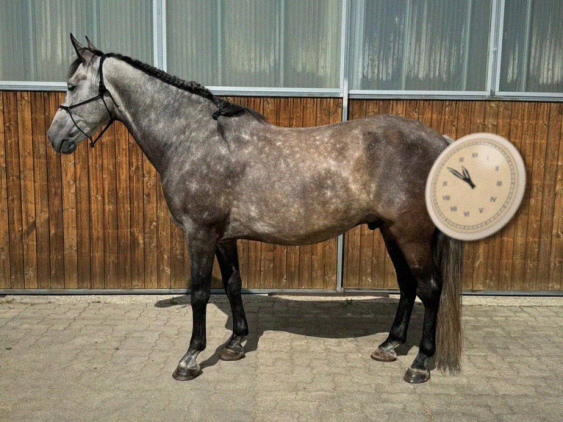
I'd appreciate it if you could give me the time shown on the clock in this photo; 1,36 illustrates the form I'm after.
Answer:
10,50
